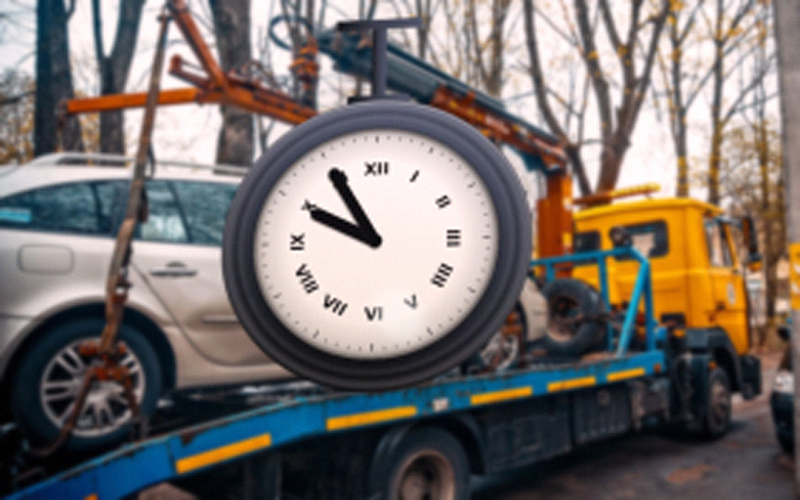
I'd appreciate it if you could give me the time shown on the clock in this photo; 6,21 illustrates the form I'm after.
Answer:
9,55
